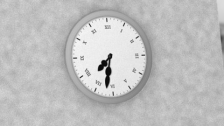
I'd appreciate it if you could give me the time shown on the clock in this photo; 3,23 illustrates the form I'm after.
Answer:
7,32
